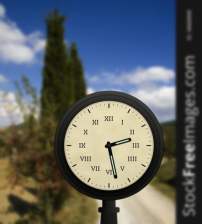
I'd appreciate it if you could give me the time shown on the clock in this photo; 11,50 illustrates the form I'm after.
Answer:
2,28
